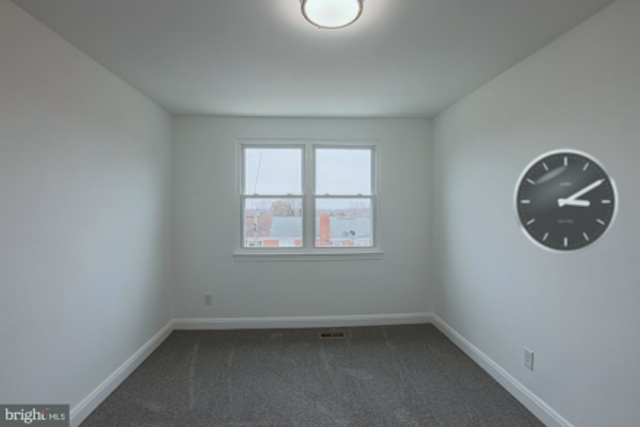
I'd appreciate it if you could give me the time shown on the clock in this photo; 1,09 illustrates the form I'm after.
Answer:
3,10
